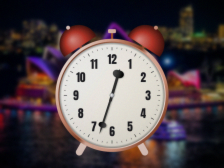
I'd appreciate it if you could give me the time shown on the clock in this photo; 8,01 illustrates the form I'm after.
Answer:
12,33
